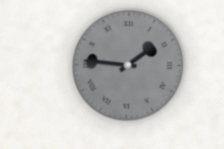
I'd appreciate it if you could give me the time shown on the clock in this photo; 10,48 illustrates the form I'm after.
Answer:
1,46
